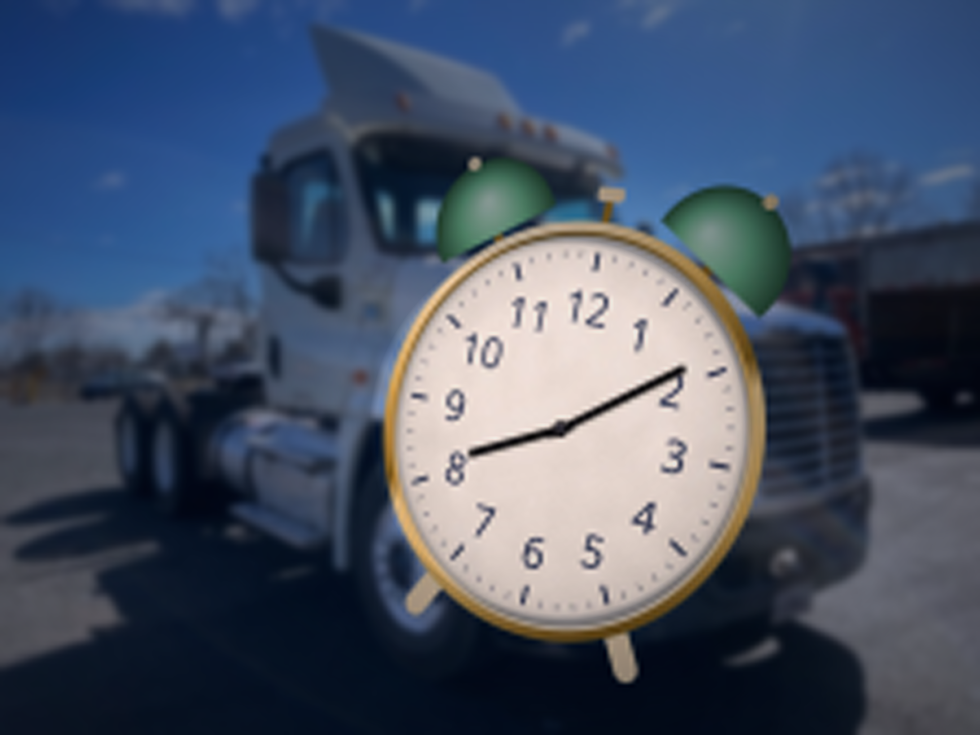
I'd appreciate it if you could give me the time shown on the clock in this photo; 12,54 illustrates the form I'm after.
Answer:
8,09
